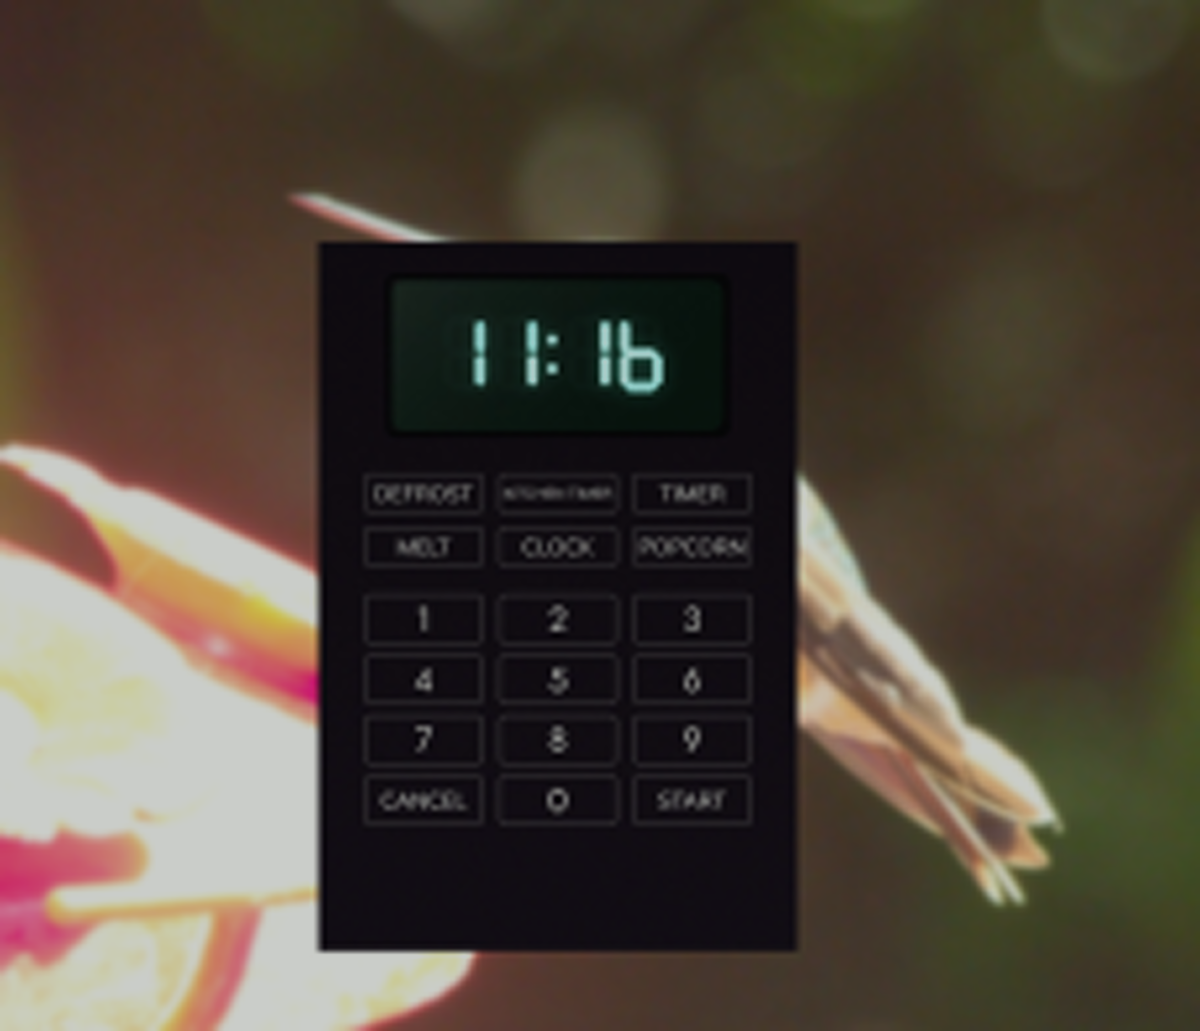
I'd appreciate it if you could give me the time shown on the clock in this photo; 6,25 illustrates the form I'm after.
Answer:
11,16
